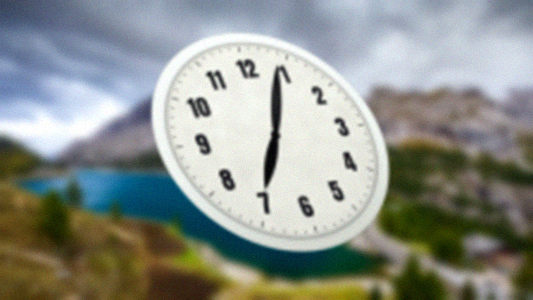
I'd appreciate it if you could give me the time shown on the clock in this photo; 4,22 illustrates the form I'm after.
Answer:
7,04
